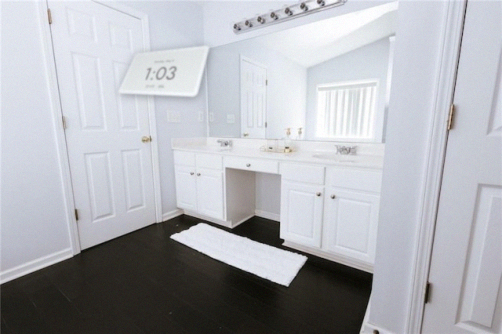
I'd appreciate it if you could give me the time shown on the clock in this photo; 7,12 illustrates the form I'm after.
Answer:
1,03
